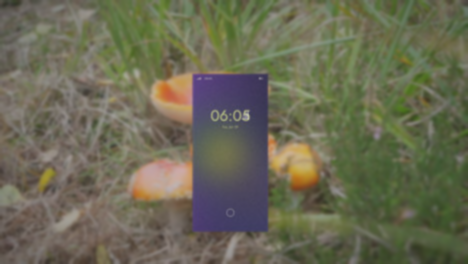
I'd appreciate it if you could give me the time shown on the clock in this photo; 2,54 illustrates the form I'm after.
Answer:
6,05
